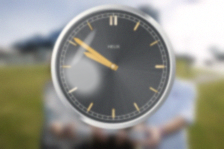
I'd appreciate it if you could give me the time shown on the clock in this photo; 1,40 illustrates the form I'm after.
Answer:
9,51
